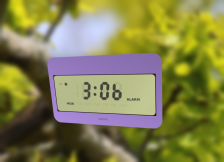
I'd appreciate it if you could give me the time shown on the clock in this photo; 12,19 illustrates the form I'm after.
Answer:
3,06
